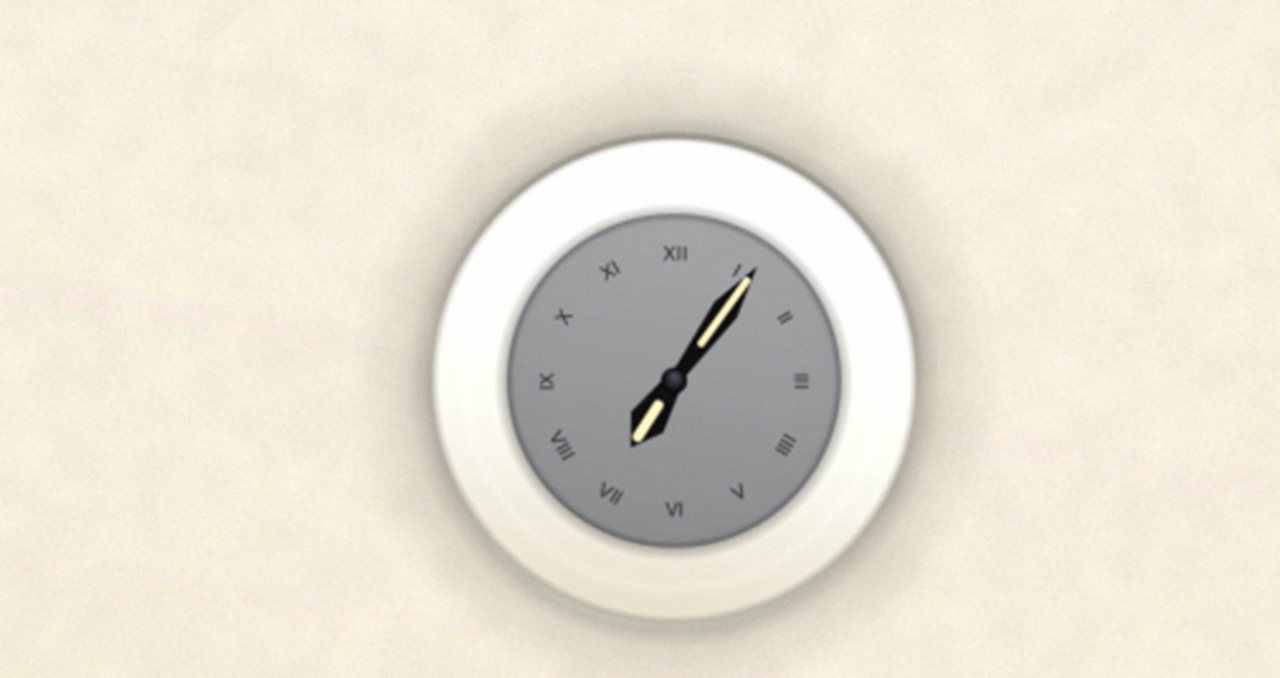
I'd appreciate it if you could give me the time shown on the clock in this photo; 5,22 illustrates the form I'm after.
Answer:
7,06
